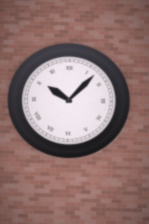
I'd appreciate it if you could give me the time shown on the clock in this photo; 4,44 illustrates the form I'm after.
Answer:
10,07
